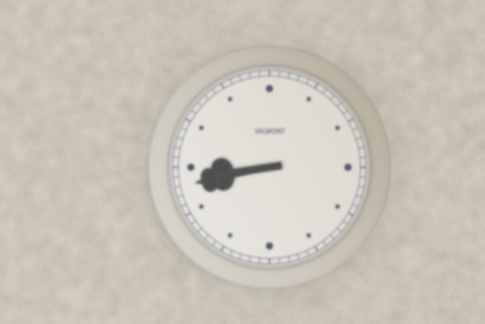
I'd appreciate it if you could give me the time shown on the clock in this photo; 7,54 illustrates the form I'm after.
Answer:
8,43
